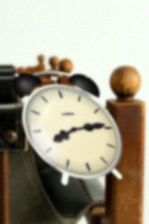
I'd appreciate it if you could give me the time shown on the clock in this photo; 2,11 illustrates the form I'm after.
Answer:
8,14
